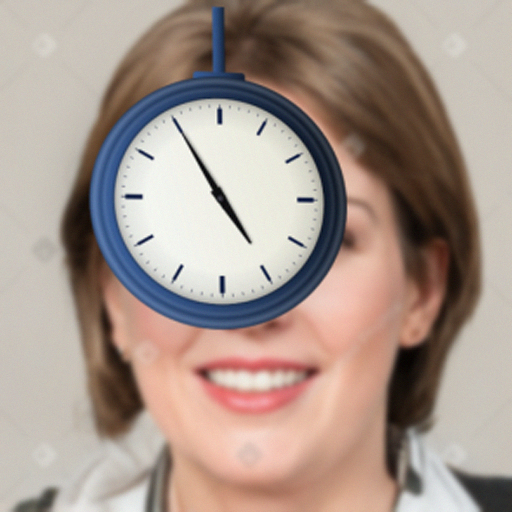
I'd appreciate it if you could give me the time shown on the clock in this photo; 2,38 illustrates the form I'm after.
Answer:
4,55
